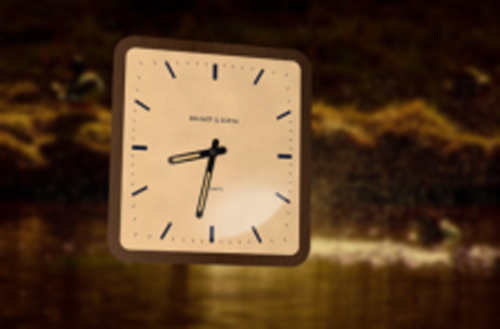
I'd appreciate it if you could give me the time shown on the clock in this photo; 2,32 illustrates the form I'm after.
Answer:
8,32
